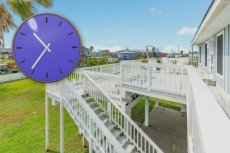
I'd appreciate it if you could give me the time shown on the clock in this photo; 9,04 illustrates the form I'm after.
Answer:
10,36
